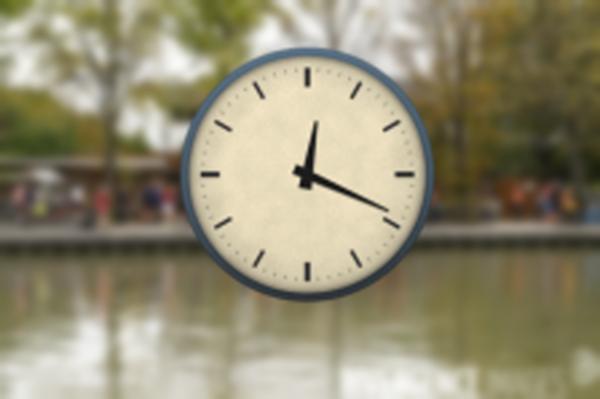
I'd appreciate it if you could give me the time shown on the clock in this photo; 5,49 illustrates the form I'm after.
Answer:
12,19
